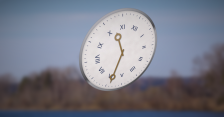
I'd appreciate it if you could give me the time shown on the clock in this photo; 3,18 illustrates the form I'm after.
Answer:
10,29
